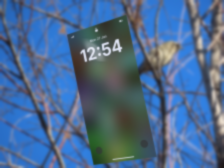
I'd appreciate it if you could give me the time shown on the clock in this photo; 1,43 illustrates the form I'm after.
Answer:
12,54
